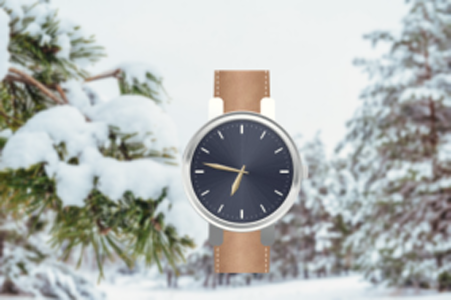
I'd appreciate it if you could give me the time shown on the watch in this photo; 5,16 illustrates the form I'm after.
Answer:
6,47
